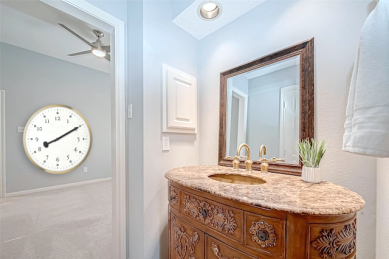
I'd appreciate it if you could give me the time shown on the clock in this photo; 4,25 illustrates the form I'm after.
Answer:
8,10
